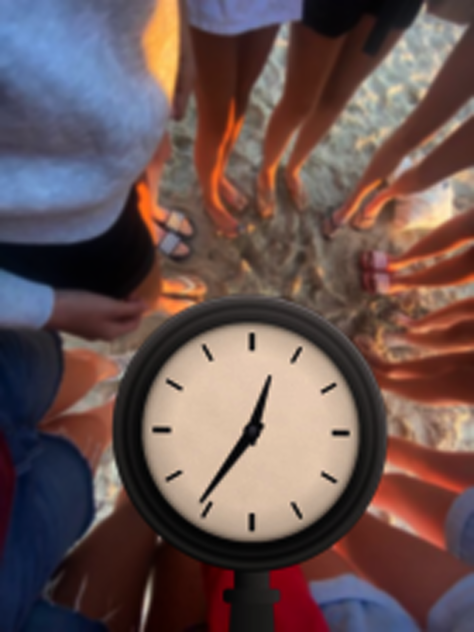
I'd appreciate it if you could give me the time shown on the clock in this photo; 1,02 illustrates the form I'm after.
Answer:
12,36
